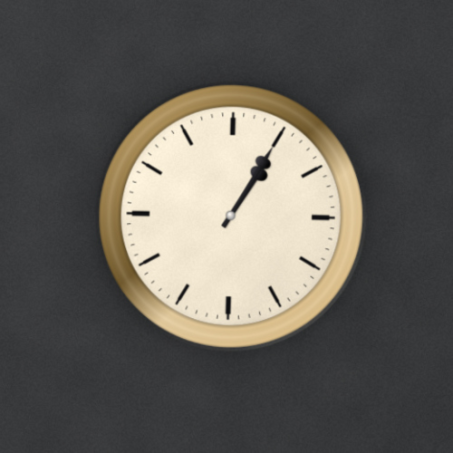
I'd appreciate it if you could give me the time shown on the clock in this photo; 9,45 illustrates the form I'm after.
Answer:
1,05
